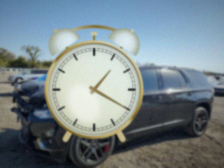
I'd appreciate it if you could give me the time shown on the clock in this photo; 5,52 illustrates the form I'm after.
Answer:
1,20
